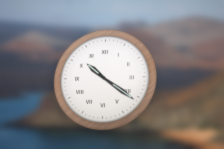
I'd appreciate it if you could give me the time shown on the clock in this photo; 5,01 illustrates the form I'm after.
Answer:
10,21
